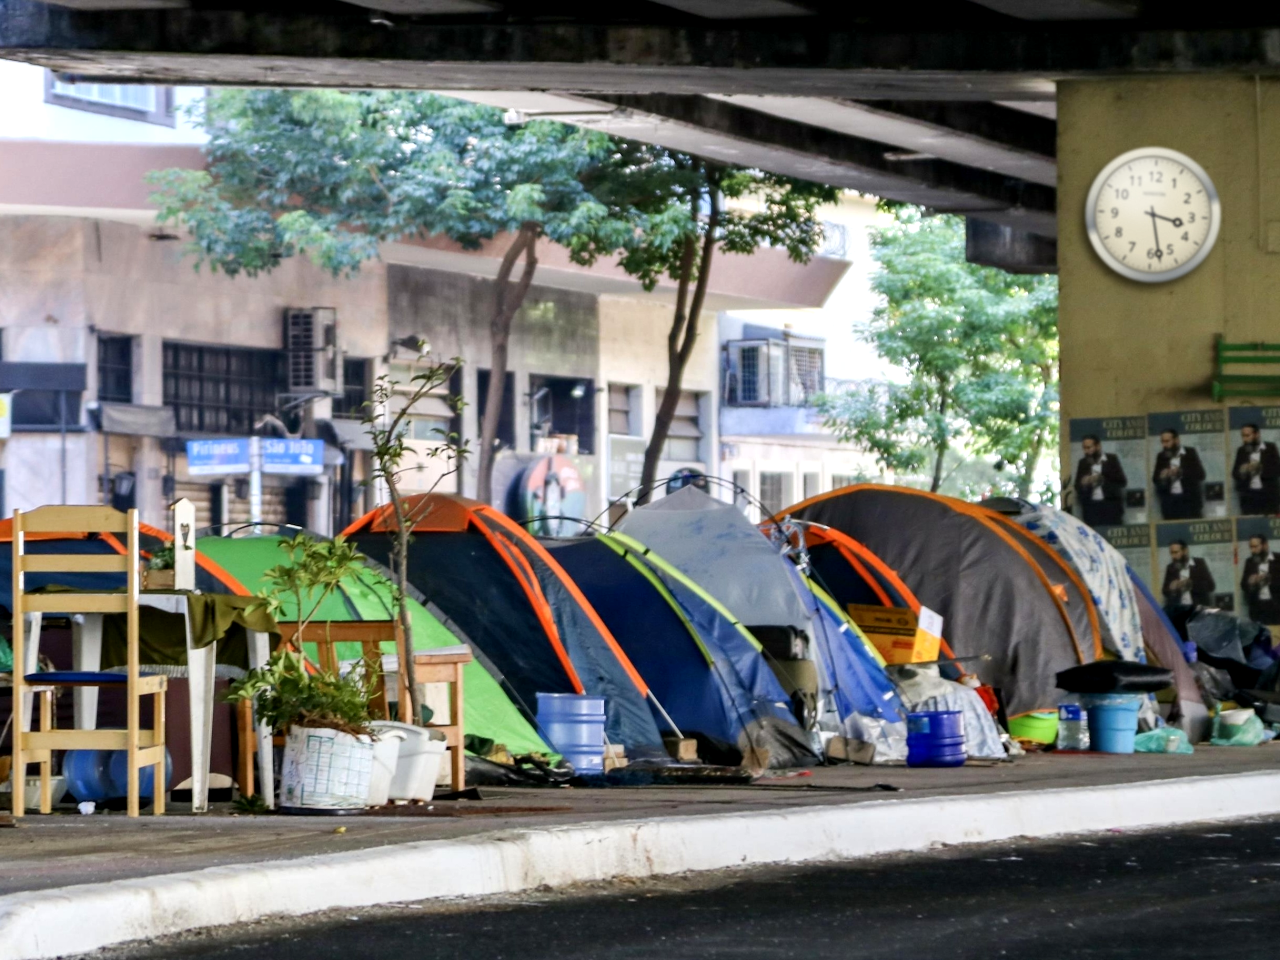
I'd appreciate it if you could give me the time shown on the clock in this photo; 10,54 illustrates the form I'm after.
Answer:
3,28
